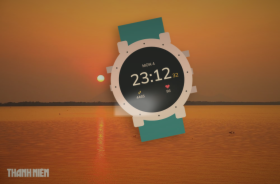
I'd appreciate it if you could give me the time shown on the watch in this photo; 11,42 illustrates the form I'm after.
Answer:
23,12
